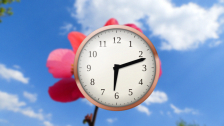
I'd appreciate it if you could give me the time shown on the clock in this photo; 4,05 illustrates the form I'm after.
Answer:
6,12
